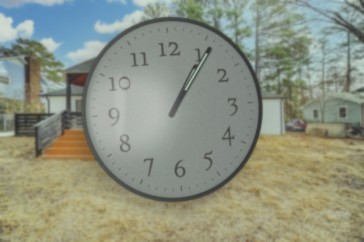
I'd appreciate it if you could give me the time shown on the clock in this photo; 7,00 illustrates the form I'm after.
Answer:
1,06
